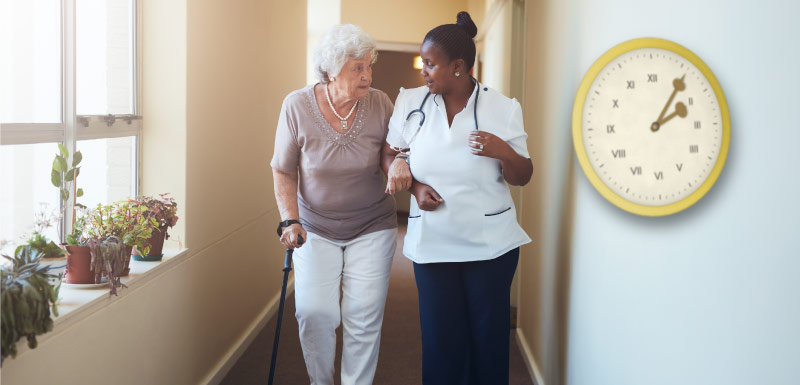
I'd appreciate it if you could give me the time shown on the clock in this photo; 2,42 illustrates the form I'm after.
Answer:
2,06
